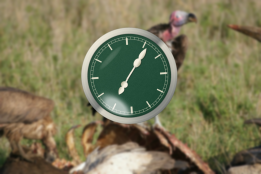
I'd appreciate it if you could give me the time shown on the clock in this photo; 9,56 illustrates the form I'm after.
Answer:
7,06
